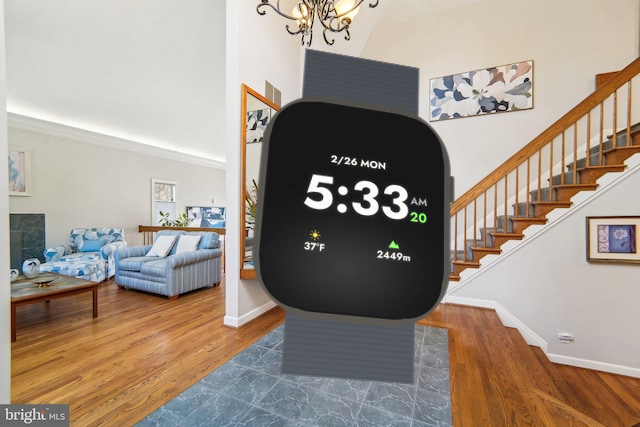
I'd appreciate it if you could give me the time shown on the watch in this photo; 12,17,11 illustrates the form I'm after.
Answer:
5,33,20
